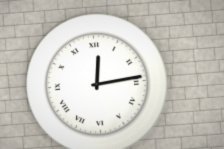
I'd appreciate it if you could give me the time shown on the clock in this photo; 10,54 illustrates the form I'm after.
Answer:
12,14
